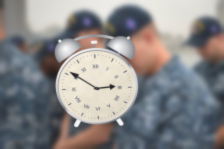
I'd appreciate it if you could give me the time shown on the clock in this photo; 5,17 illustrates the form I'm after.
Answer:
2,51
